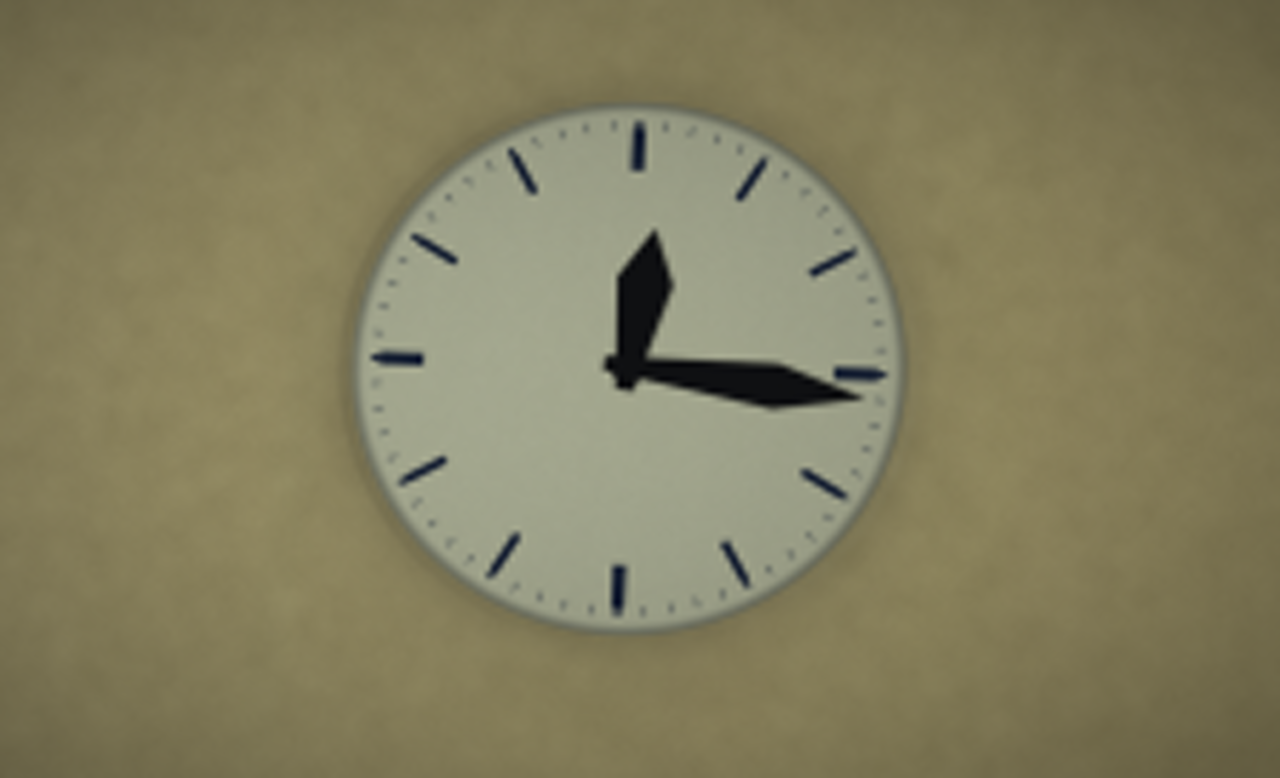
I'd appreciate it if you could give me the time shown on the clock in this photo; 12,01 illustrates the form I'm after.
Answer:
12,16
